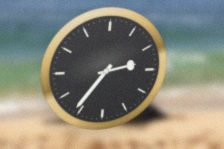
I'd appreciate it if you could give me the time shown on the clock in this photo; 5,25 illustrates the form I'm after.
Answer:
2,36
